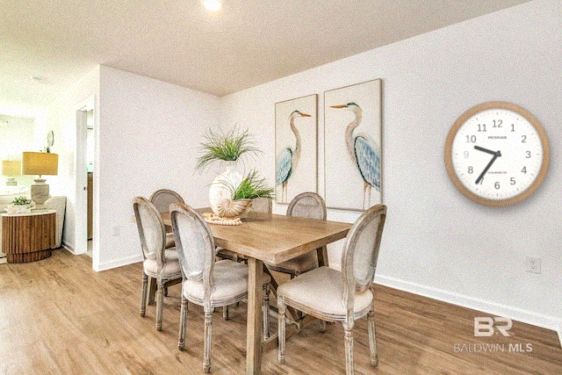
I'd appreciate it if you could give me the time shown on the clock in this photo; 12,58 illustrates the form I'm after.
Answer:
9,36
